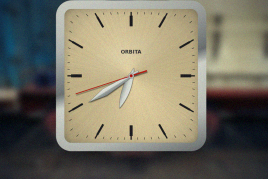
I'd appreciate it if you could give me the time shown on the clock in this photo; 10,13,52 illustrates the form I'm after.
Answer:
6,39,42
